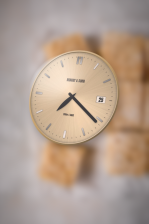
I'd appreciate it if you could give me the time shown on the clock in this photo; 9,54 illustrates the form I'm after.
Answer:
7,21
